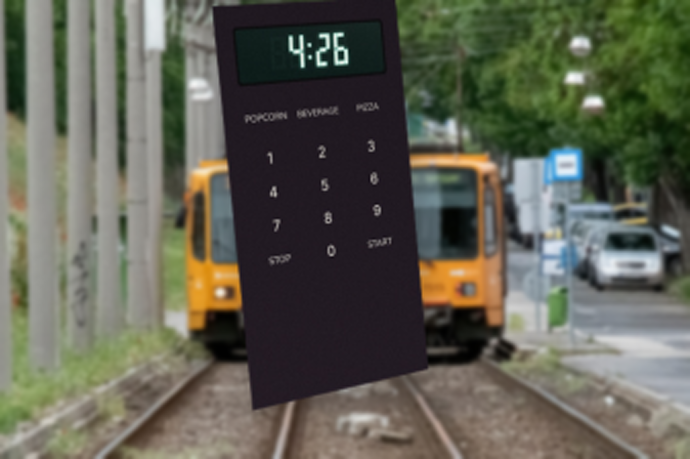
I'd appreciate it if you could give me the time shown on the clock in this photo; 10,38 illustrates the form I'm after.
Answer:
4,26
